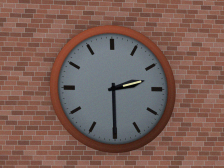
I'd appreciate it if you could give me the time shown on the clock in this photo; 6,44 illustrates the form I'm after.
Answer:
2,30
